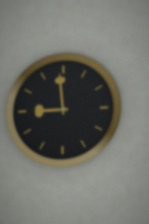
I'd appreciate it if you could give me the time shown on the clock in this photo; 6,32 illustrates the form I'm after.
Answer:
8,59
